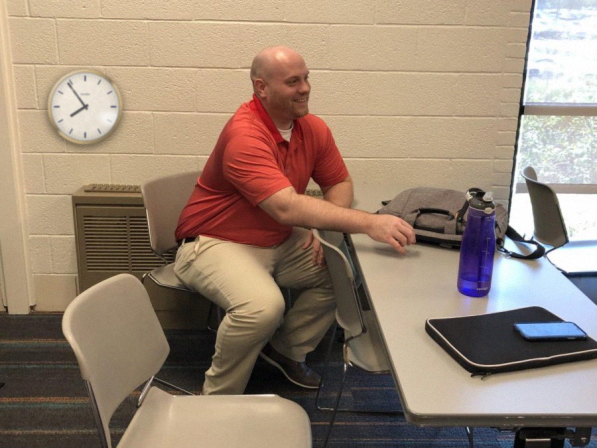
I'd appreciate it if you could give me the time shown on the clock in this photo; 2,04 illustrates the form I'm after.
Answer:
7,54
